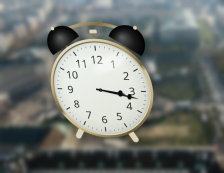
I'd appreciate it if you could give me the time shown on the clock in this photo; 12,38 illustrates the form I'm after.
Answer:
3,17
